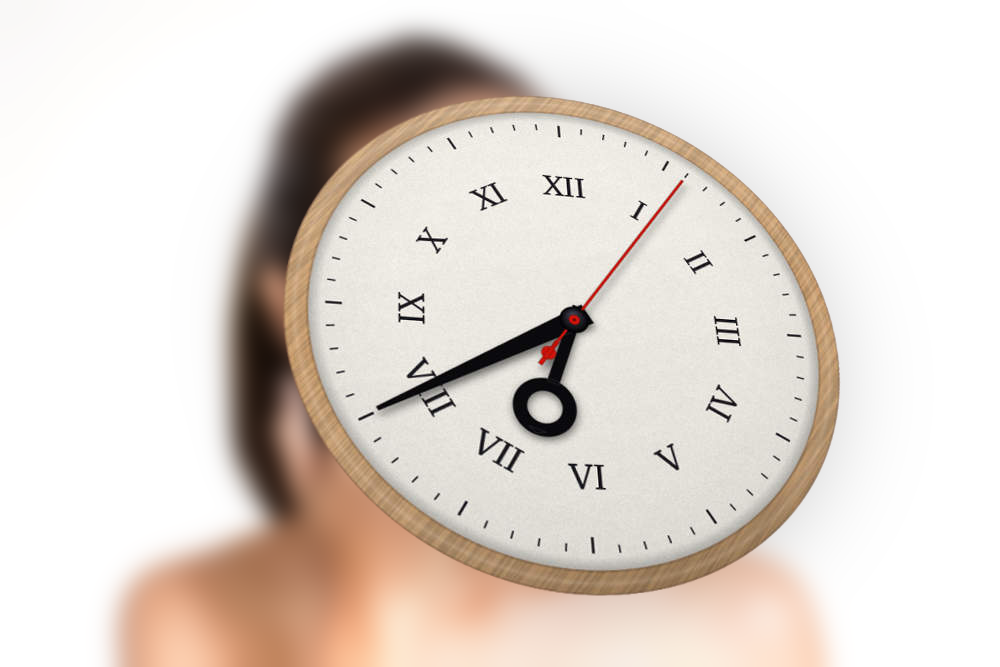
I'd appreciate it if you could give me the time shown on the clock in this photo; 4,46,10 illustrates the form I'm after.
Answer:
6,40,06
